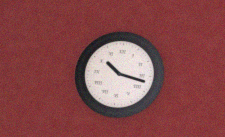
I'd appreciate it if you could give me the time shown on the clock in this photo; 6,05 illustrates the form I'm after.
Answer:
10,17
